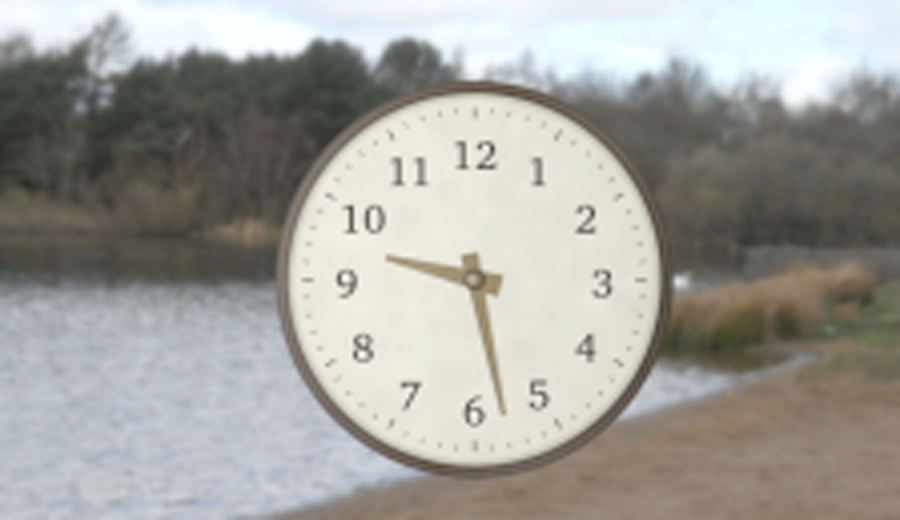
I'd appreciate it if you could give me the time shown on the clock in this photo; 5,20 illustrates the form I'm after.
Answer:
9,28
